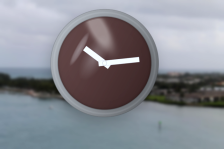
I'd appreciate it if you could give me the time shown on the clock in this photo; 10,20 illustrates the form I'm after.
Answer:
10,14
